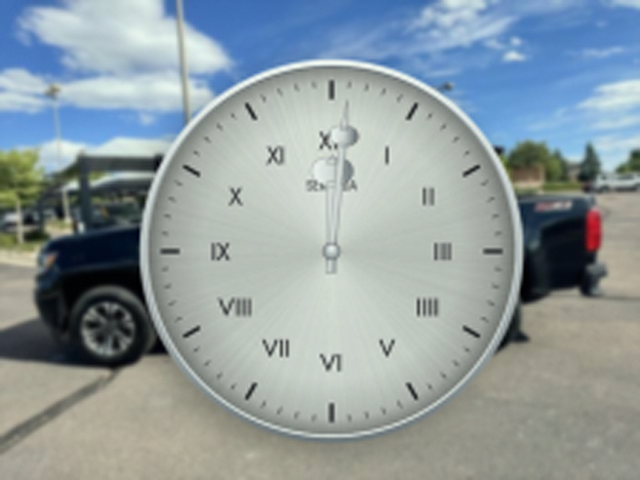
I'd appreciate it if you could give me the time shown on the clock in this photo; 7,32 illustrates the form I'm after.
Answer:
12,01
